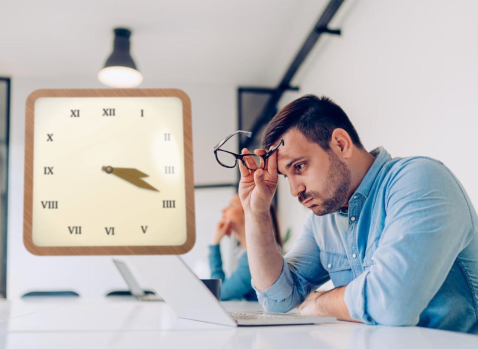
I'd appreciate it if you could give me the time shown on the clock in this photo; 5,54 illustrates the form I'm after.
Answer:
3,19
